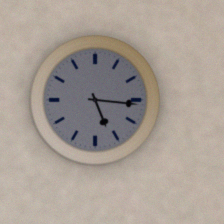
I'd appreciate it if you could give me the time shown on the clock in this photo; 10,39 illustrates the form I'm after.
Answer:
5,16
